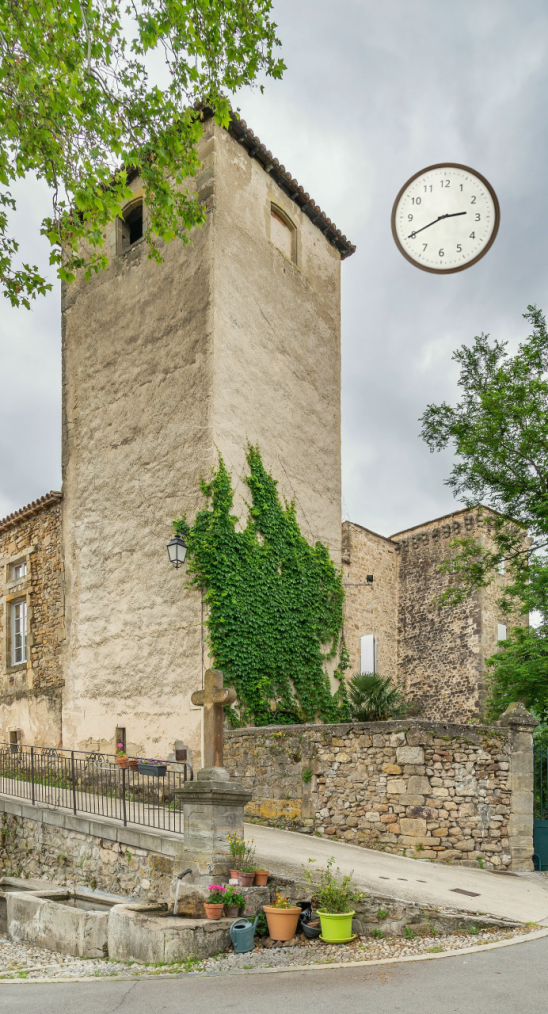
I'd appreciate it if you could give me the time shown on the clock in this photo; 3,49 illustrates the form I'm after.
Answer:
2,40
